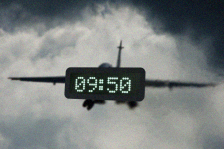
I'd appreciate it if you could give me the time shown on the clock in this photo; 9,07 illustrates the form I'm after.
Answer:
9,50
